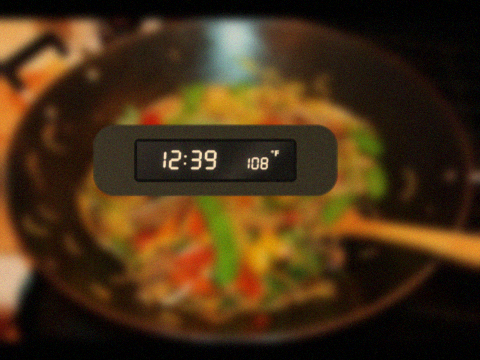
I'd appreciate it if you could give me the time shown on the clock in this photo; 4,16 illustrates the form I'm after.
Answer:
12,39
